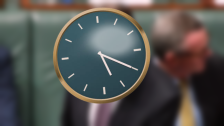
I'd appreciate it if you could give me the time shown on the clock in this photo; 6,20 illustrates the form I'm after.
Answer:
5,20
